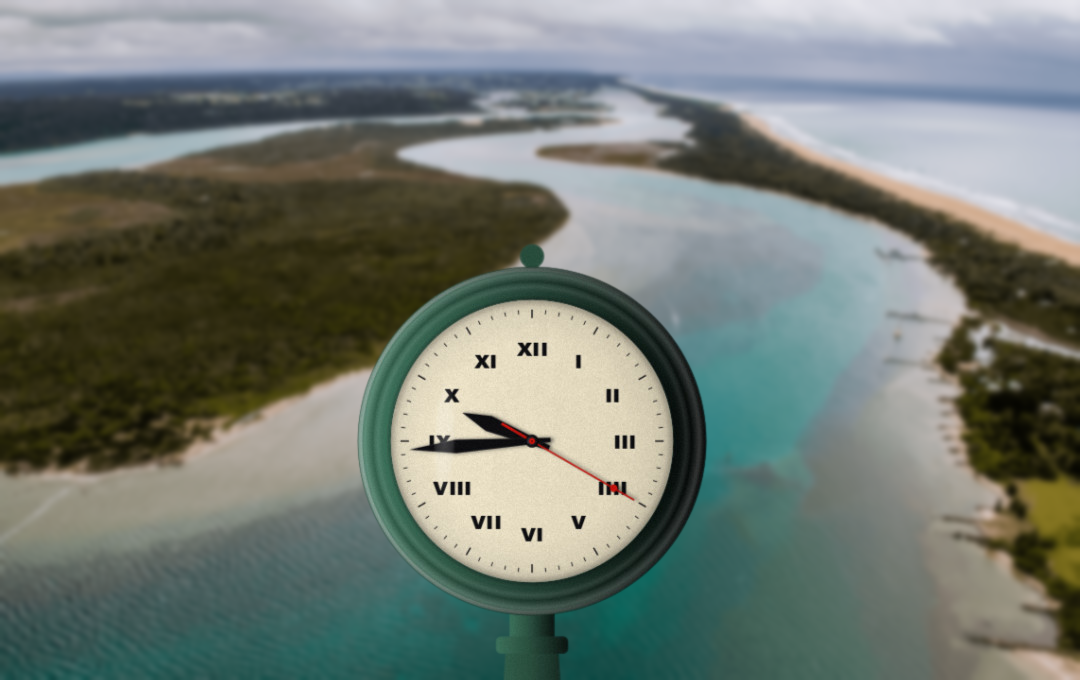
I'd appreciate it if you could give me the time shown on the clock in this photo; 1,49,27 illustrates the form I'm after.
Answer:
9,44,20
